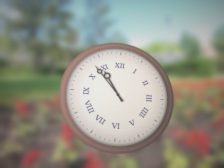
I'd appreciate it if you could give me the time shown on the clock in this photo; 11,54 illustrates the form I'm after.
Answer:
10,53
